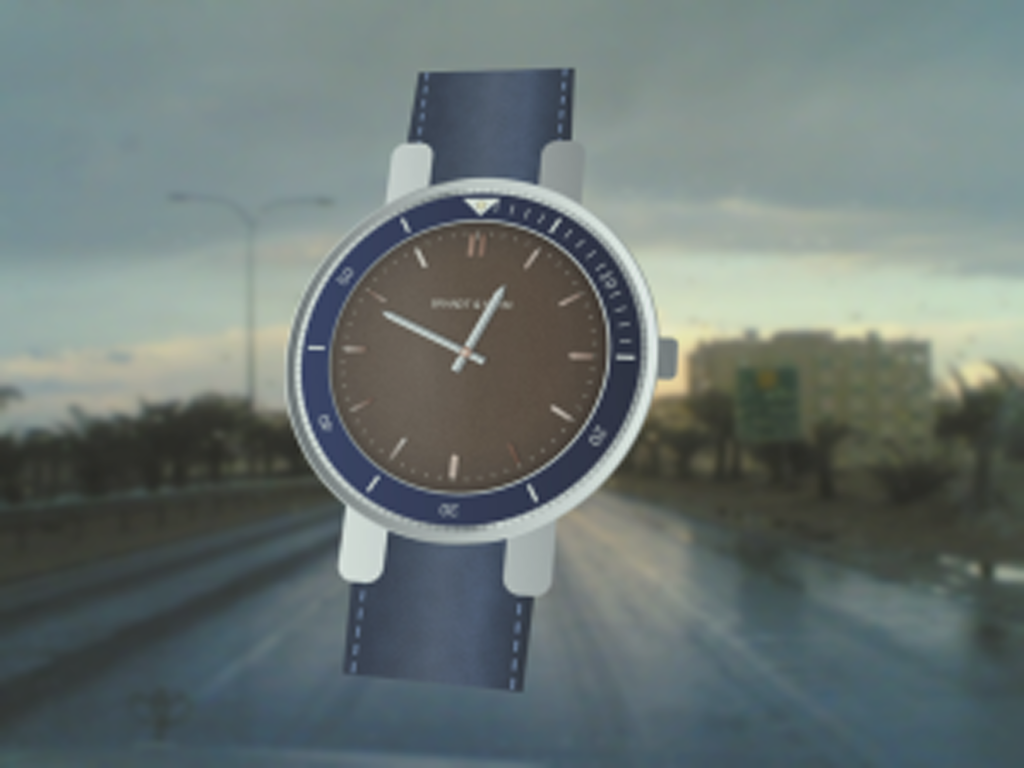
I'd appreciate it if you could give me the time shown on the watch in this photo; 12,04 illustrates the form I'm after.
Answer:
12,49
